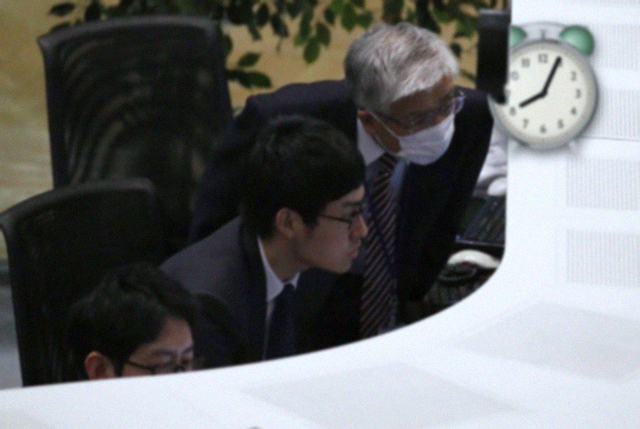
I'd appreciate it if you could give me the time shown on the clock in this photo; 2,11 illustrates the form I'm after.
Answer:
8,04
